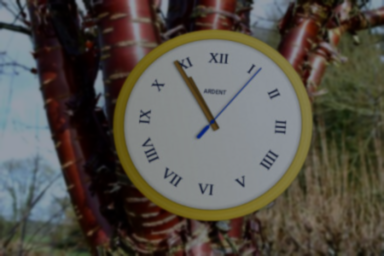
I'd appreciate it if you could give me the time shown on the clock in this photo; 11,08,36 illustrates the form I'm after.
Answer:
10,54,06
